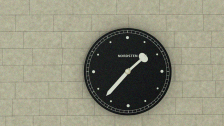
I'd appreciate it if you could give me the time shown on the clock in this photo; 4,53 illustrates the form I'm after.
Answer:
1,37
